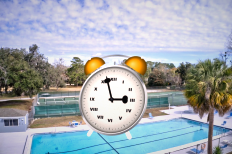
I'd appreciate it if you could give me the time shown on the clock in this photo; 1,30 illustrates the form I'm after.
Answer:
2,57
